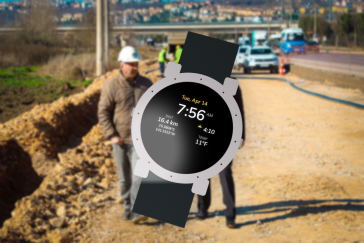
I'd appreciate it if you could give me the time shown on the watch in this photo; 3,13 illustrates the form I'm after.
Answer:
7,56
